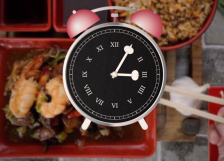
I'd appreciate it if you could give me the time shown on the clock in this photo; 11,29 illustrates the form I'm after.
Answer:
3,05
